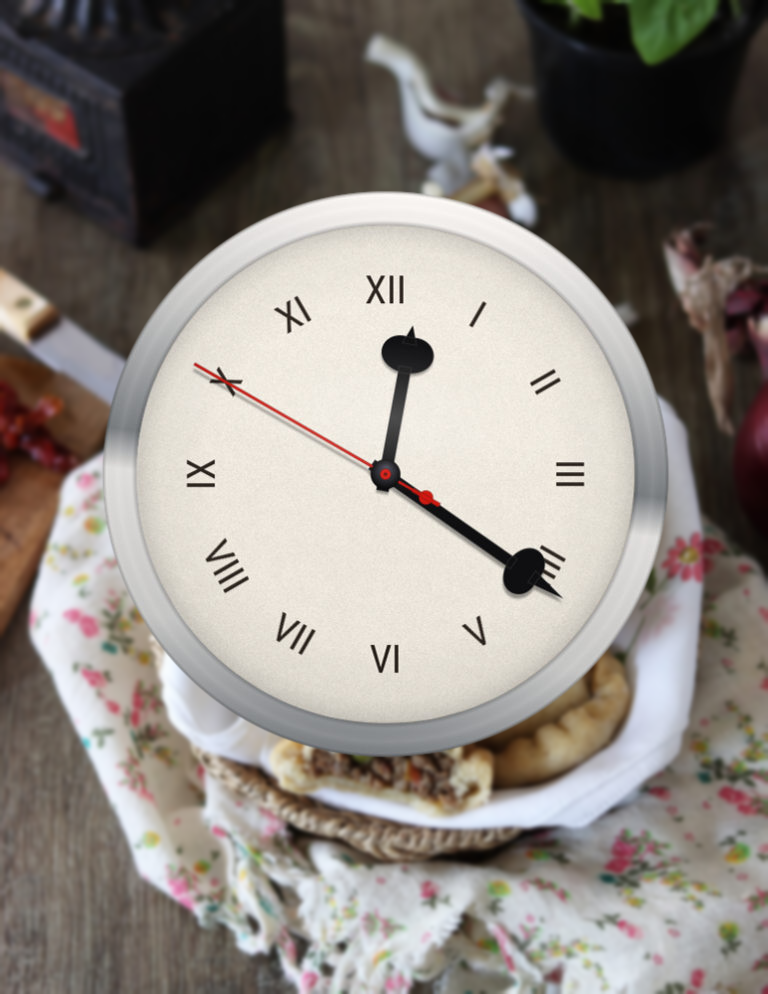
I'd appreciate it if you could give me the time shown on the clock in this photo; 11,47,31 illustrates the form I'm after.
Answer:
12,20,50
